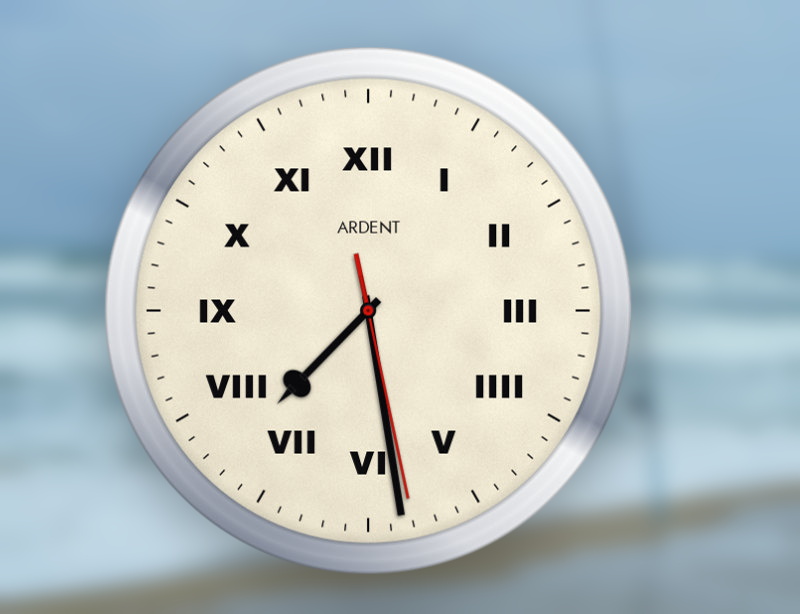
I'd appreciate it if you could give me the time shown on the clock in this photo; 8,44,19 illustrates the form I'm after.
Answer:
7,28,28
